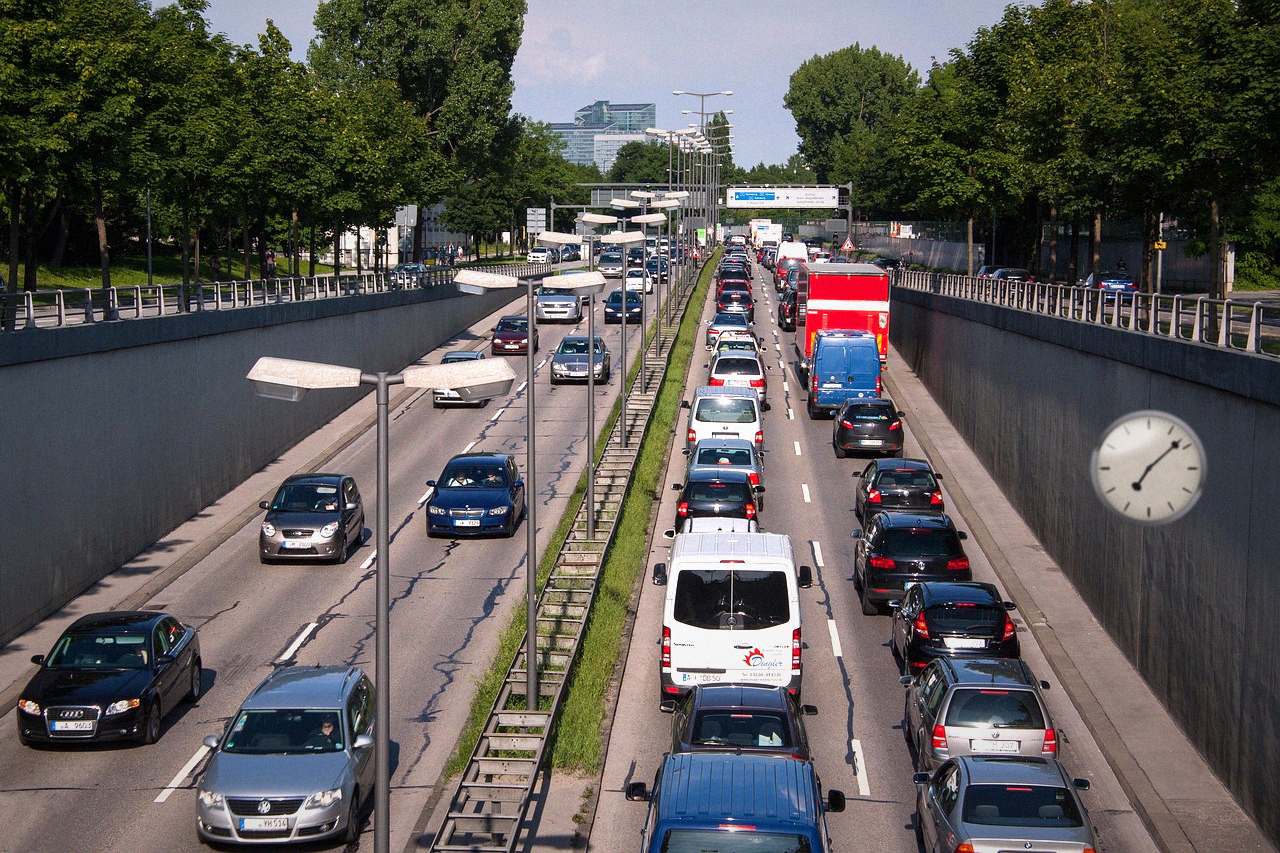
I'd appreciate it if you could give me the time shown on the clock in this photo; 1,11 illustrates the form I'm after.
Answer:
7,08
